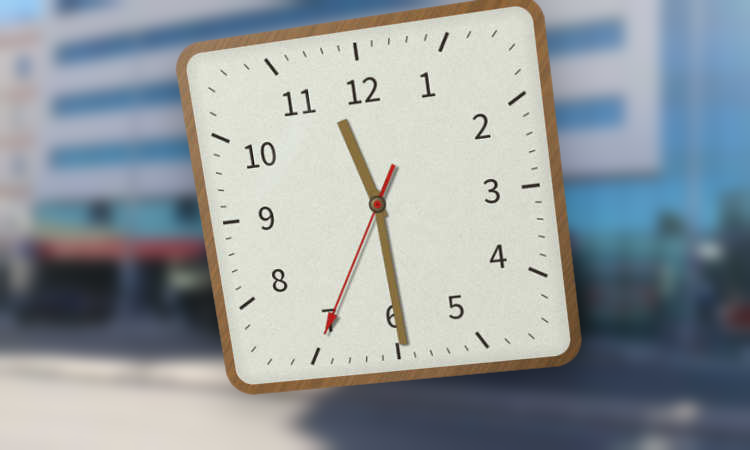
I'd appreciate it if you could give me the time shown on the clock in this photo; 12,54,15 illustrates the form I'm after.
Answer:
11,29,35
